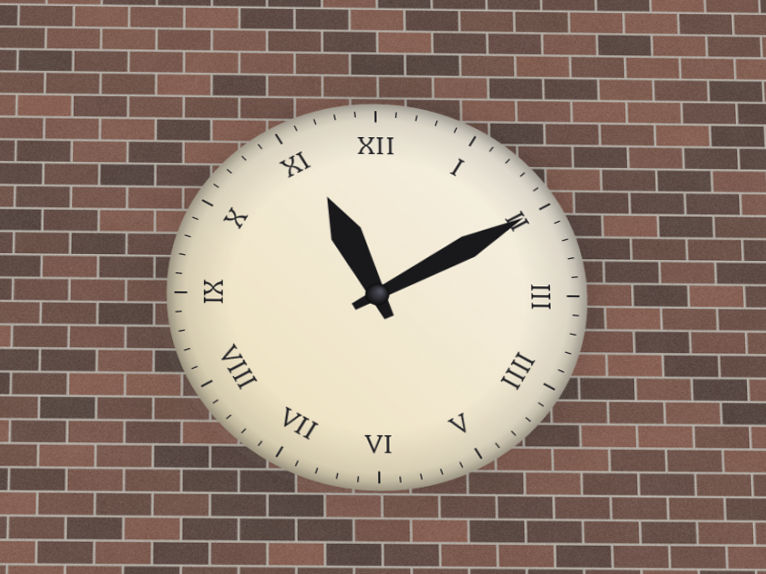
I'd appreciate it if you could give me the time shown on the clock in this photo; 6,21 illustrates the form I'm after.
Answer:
11,10
